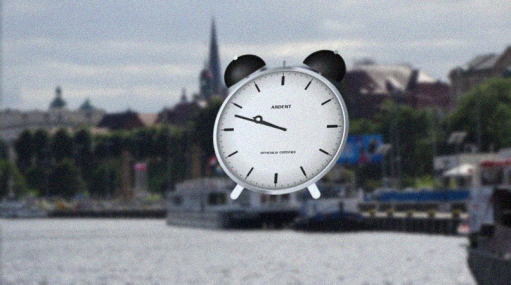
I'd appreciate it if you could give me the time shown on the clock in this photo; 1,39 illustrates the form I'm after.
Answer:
9,48
